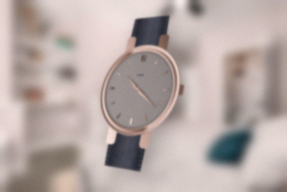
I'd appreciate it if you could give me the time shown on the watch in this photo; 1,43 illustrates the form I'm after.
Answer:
10,21
